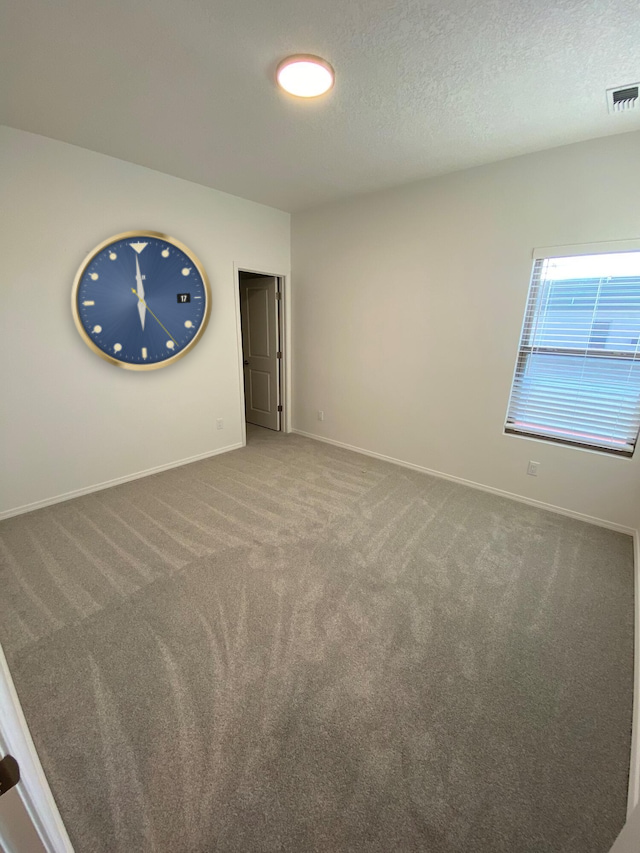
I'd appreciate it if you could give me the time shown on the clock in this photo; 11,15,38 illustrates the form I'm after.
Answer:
5,59,24
